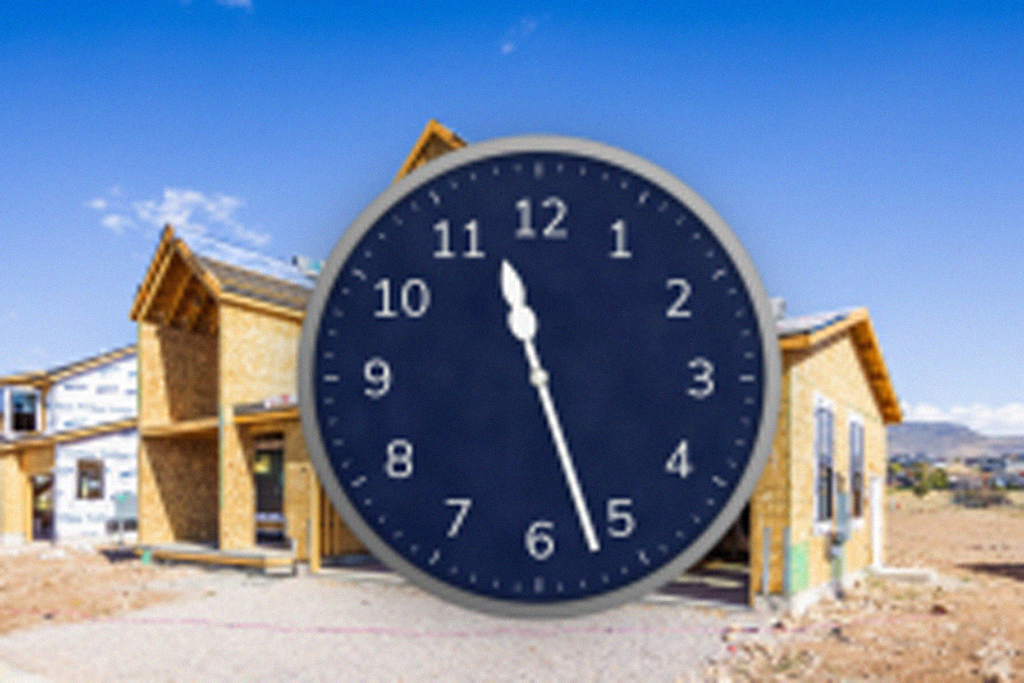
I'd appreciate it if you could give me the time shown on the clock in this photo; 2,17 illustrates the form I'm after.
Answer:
11,27
